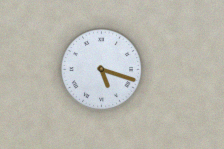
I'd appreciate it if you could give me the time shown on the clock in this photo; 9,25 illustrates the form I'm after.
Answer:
5,18
